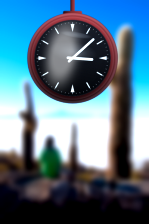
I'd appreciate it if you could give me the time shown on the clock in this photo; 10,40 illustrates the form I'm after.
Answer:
3,08
